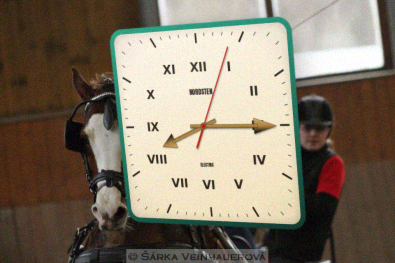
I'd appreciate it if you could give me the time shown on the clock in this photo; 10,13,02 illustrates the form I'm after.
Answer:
8,15,04
